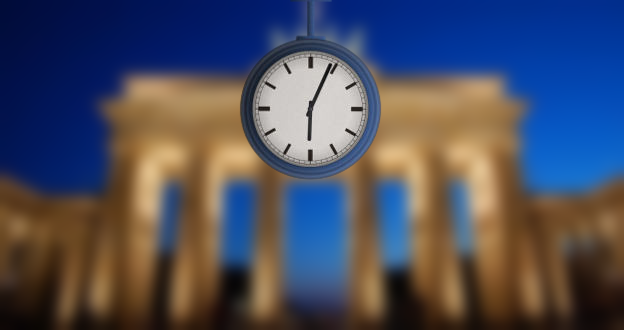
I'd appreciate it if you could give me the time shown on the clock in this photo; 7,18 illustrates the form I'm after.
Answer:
6,04
